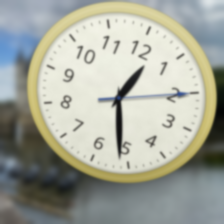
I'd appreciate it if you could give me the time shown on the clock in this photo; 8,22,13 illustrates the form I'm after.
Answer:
12,26,10
